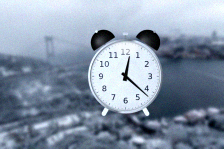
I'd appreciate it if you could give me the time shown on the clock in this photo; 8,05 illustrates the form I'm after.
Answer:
12,22
